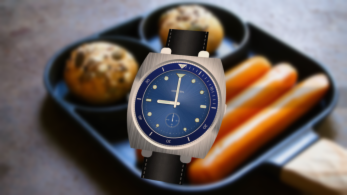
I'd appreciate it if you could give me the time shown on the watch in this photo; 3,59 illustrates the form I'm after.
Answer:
9,00
